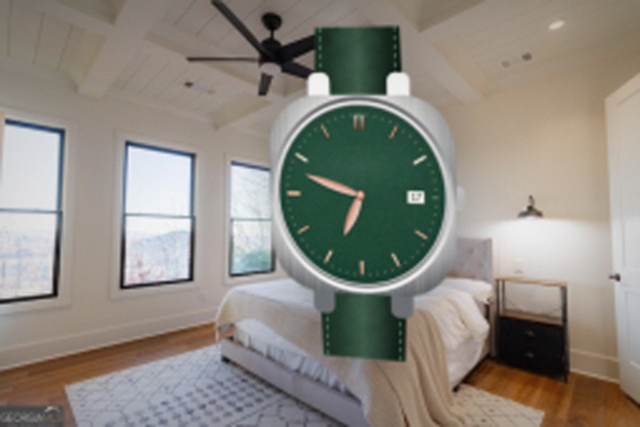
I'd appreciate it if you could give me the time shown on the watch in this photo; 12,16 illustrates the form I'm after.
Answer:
6,48
